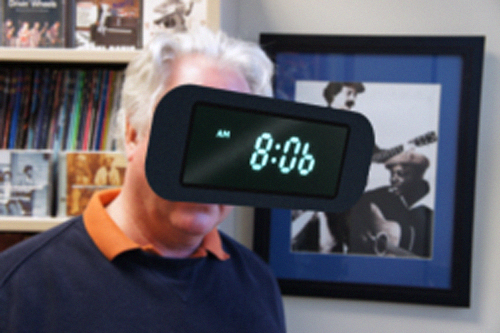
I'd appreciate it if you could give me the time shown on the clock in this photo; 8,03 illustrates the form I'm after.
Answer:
8,06
